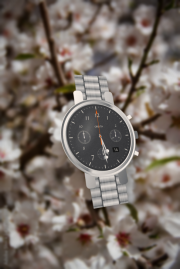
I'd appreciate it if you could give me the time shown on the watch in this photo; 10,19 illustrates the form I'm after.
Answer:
5,29
